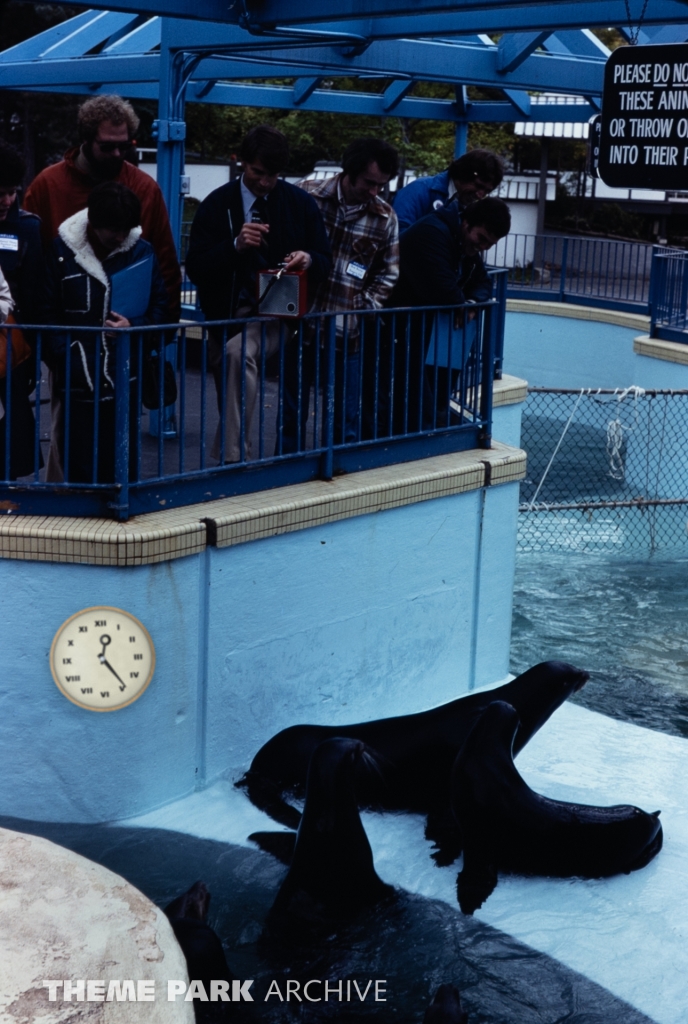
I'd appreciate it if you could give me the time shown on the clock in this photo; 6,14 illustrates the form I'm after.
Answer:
12,24
